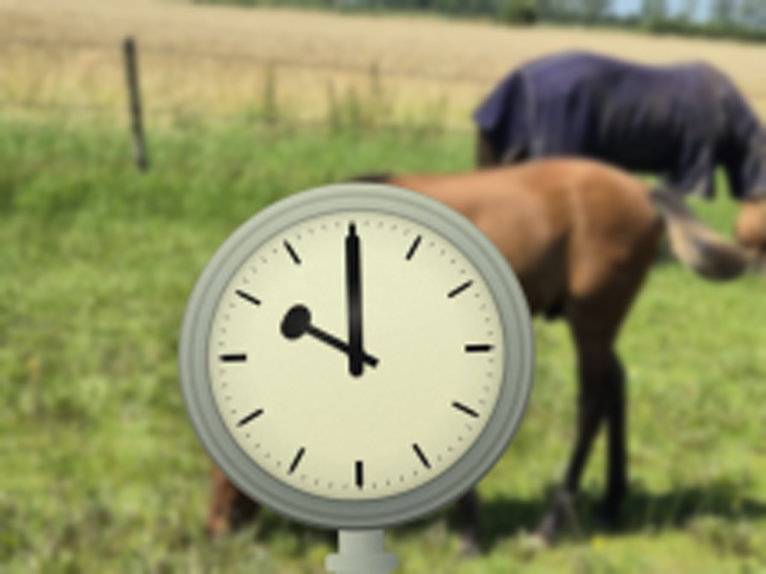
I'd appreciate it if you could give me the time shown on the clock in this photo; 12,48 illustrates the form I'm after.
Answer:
10,00
